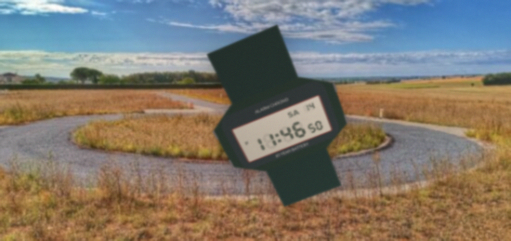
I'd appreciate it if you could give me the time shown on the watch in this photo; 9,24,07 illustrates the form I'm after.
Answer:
11,46,50
